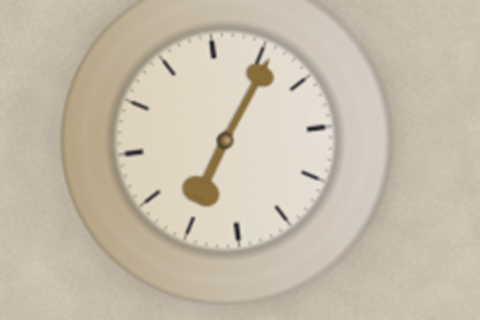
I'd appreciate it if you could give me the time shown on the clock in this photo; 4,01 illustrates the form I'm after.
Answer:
7,06
